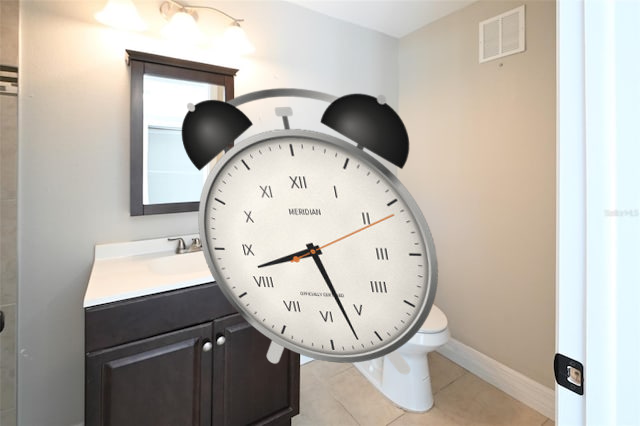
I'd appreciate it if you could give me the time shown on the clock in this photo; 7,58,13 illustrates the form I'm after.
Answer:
8,27,11
